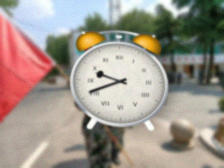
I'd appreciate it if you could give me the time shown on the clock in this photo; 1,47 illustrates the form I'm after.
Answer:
9,41
